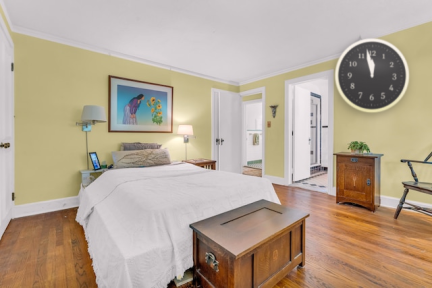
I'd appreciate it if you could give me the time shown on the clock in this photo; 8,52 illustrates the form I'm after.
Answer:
11,58
